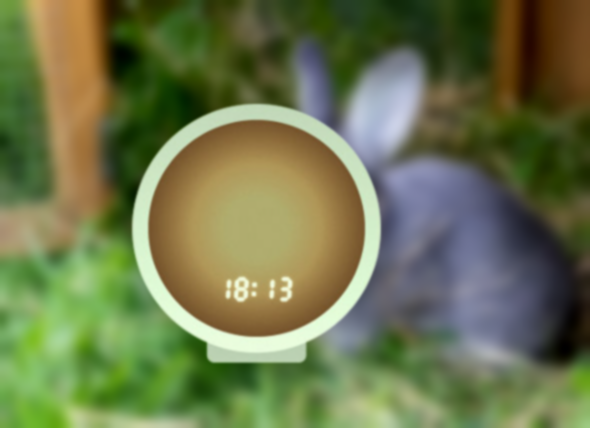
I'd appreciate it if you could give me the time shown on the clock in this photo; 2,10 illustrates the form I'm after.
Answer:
18,13
